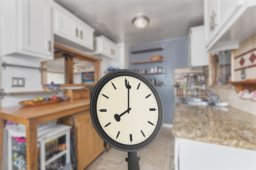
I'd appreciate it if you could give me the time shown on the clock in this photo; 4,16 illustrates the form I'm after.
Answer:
8,01
